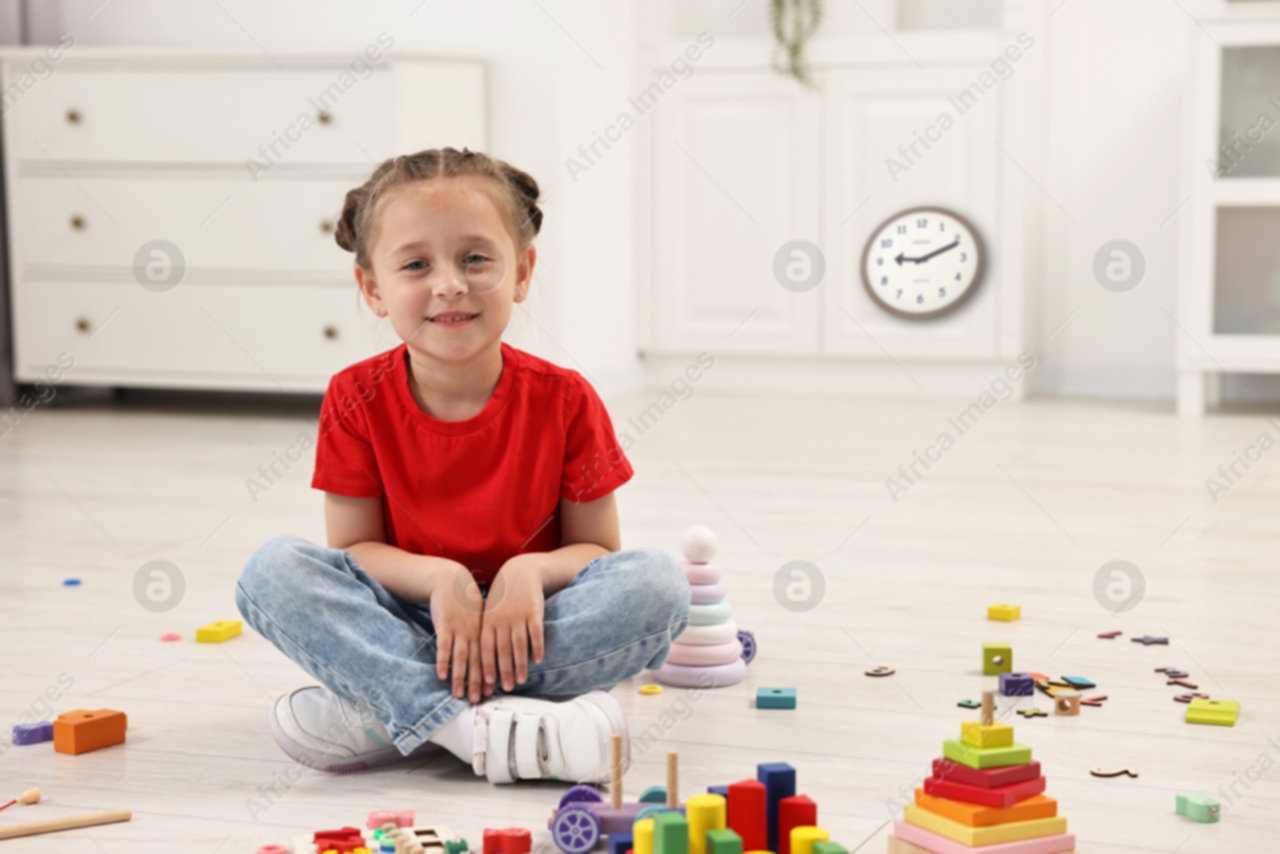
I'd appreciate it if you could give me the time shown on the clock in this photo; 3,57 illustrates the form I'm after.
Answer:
9,11
